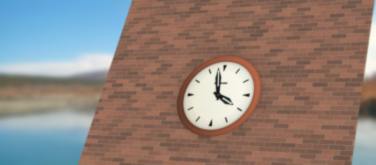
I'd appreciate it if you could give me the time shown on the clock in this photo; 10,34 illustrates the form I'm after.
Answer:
3,58
